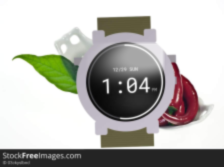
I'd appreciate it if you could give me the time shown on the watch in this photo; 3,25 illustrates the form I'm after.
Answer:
1,04
